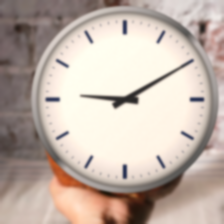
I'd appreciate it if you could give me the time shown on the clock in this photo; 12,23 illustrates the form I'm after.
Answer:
9,10
